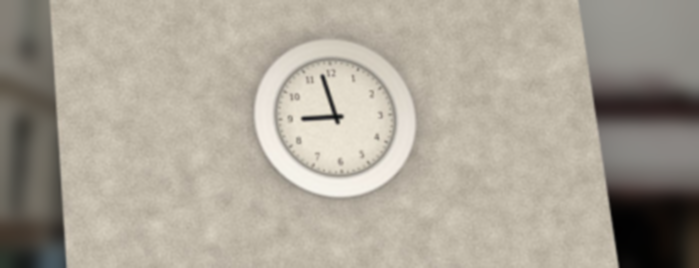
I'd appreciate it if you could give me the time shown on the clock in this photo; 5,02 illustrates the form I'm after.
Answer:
8,58
